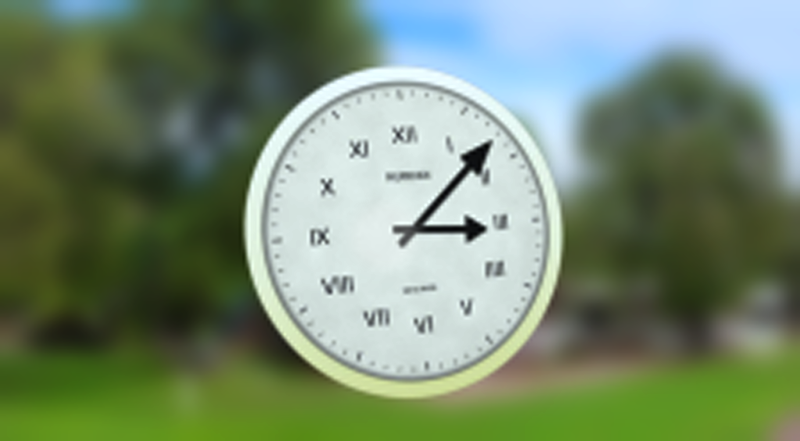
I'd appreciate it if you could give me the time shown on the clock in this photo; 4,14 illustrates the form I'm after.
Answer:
3,08
